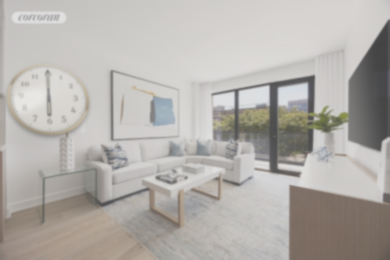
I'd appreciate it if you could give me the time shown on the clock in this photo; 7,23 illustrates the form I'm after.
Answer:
6,00
